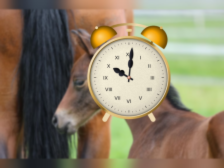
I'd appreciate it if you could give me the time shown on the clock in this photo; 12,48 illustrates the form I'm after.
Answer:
10,01
